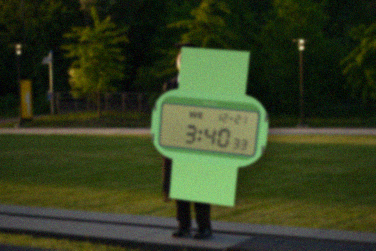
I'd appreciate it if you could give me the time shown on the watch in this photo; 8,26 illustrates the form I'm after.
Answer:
3,40
